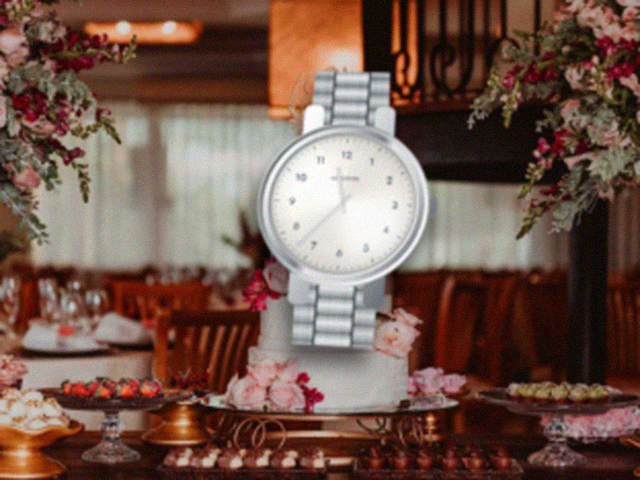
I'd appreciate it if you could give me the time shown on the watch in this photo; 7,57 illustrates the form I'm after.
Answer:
11,37
